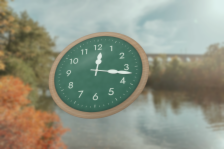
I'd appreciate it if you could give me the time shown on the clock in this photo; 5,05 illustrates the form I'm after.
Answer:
12,17
